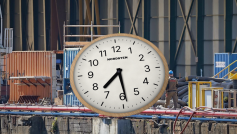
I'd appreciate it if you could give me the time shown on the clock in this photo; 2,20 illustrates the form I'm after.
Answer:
7,29
